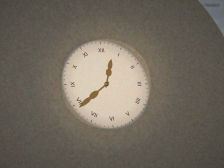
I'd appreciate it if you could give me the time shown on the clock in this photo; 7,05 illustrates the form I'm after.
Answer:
12,39
